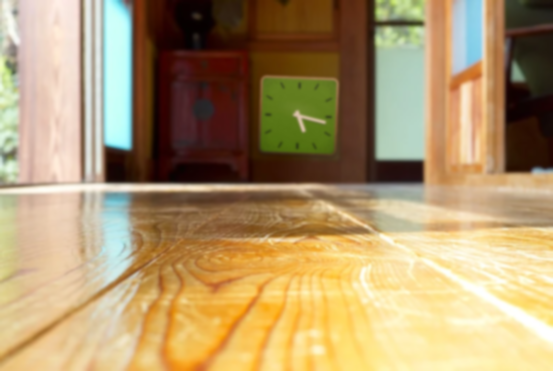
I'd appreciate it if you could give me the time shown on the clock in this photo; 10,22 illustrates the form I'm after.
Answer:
5,17
